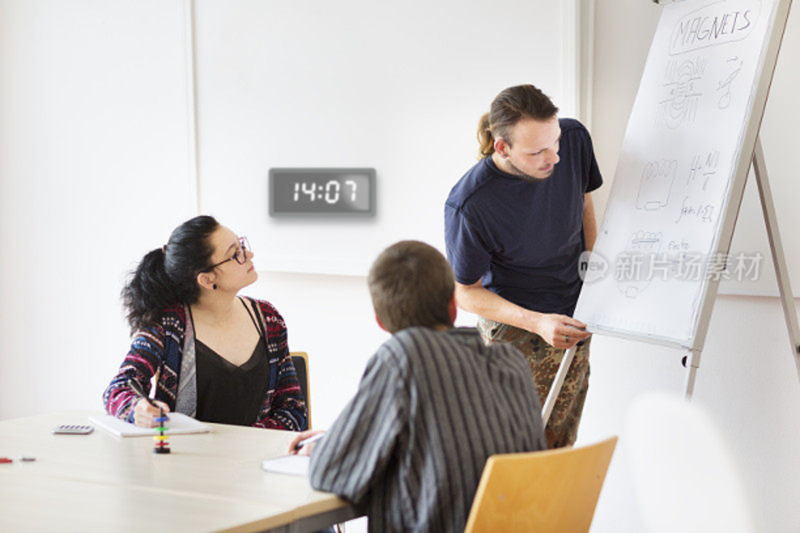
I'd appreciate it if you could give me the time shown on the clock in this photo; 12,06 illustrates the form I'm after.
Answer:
14,07
